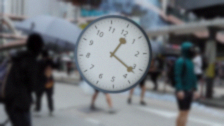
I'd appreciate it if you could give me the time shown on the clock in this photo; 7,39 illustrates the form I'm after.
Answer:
12,17
